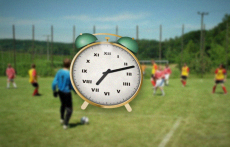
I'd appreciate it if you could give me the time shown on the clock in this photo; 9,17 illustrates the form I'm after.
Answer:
7,12
